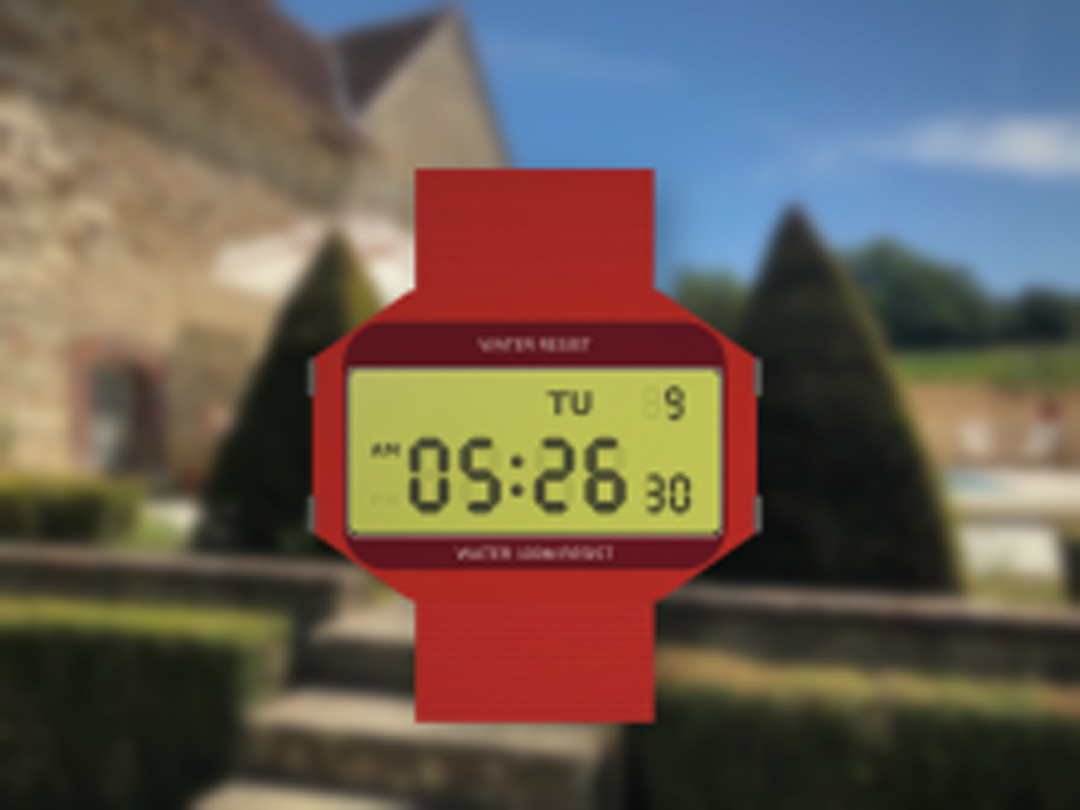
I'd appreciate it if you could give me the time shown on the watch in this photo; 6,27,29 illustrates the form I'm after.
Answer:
5,26,30
